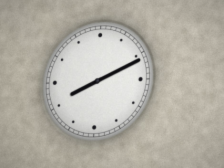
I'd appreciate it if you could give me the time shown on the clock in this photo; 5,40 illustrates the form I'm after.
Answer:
8,11
